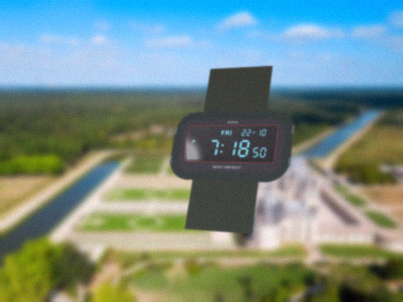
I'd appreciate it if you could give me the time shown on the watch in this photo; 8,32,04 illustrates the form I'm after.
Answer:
7,18,50
